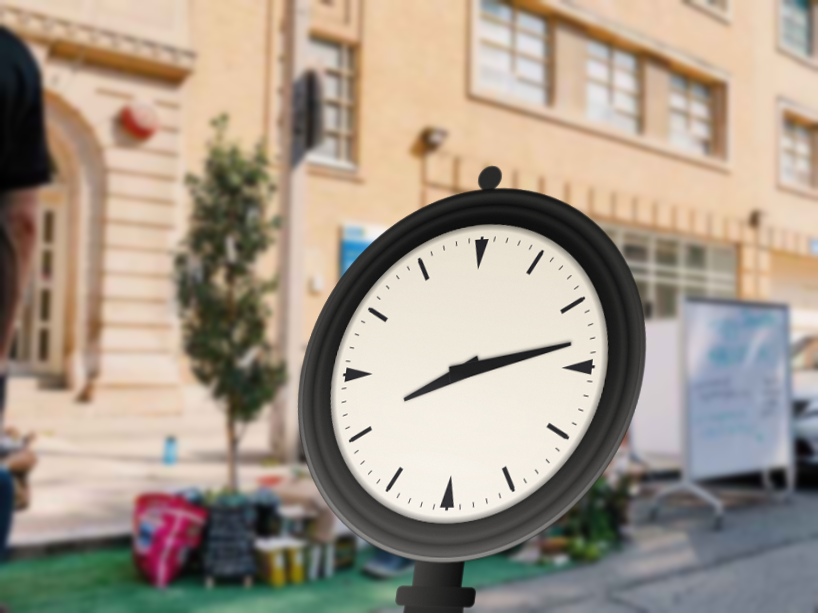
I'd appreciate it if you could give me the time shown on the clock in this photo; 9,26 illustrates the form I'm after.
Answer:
8,13
